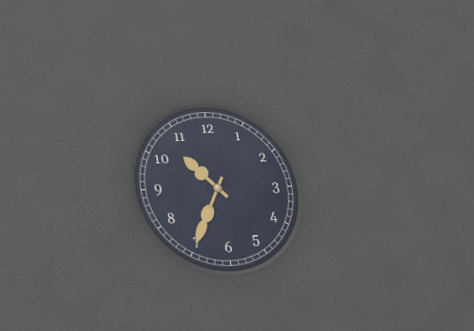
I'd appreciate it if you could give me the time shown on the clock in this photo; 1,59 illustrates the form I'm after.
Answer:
10,35
